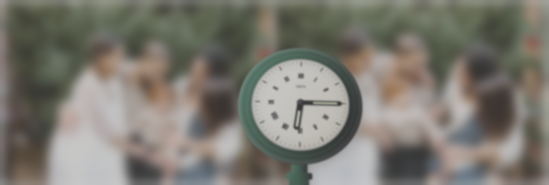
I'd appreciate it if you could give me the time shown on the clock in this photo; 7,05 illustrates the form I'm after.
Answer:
6,15
